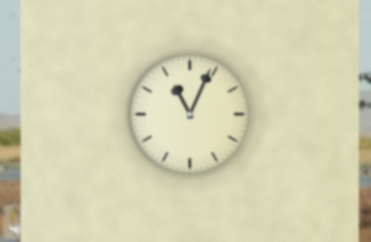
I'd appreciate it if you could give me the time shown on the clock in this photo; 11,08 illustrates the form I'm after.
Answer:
11,04
